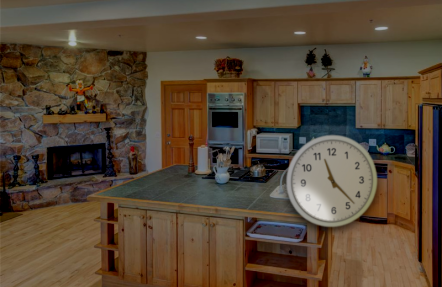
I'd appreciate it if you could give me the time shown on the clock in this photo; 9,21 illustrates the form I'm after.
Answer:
11,23
